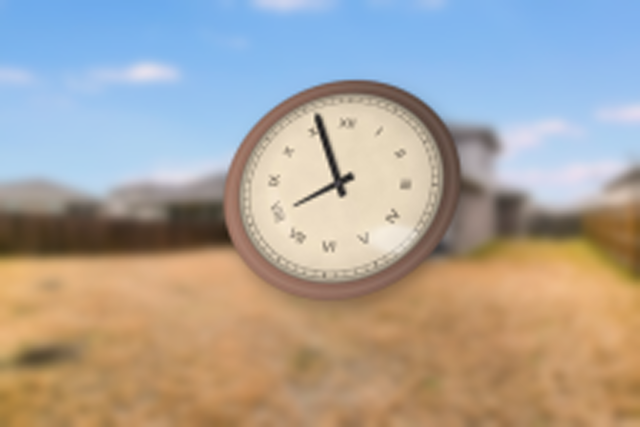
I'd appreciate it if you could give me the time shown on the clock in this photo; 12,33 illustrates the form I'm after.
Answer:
7,56
